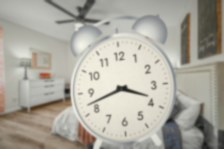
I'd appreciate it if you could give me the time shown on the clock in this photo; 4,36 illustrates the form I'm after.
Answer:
3,42
